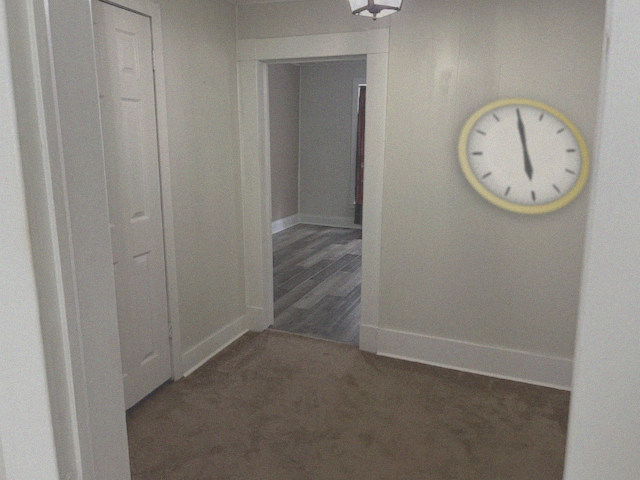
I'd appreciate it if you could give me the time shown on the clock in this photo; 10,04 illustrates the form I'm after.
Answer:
6,00
